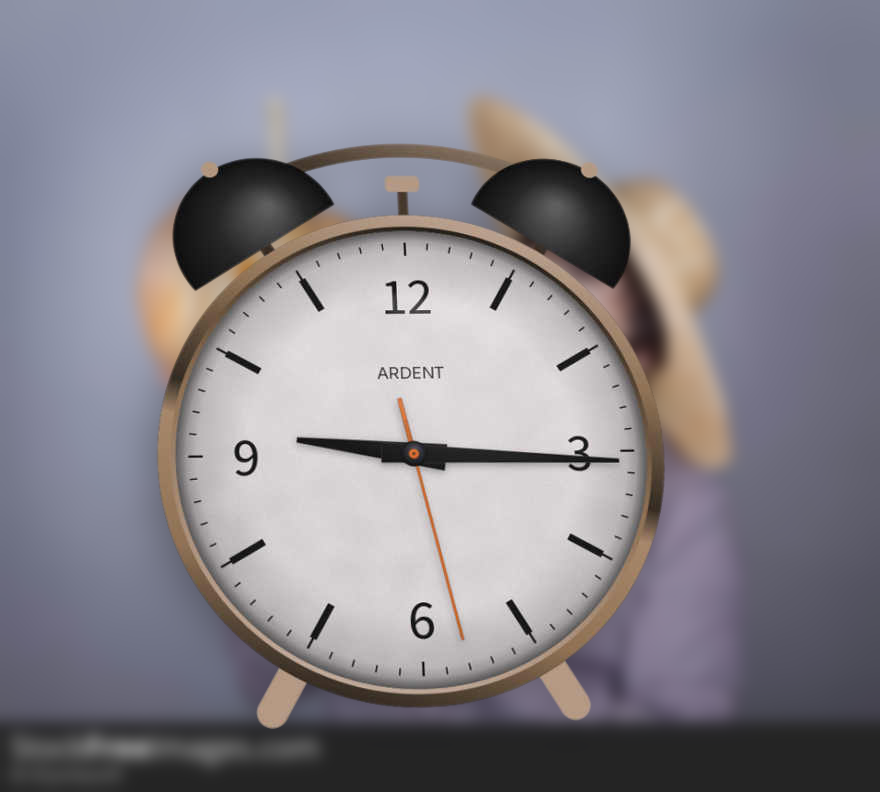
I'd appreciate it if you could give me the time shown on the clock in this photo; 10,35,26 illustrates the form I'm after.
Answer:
9,15,28
